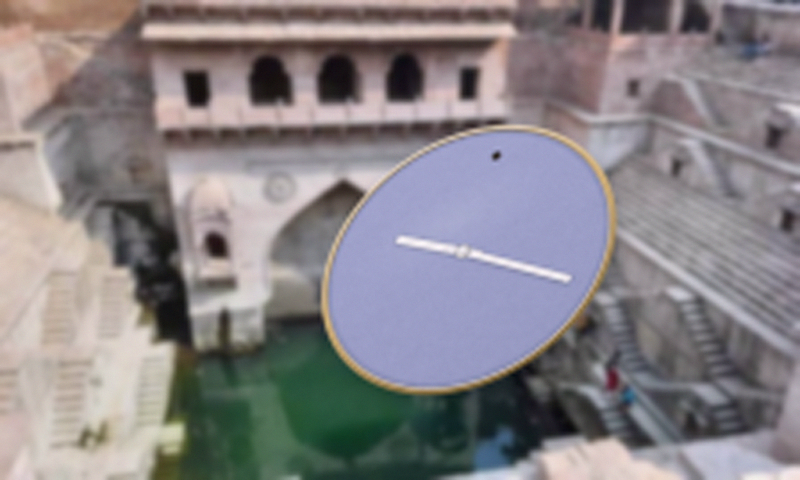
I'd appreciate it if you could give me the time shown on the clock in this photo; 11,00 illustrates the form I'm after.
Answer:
9,17
